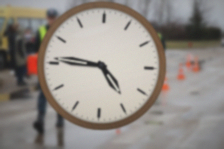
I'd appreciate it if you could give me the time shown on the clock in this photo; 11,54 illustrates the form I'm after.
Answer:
4,46
